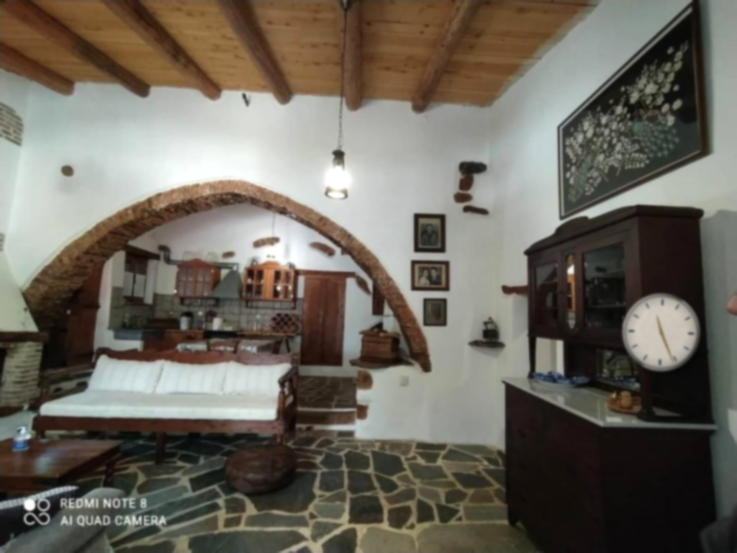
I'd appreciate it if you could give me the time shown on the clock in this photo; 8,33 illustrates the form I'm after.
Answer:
11,26
